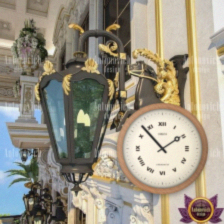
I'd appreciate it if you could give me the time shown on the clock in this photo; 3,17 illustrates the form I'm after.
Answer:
1,53
